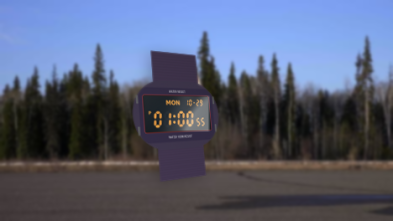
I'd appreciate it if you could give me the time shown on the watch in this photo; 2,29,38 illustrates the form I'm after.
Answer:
1,00,55
